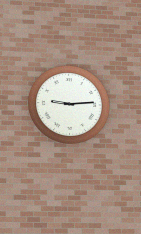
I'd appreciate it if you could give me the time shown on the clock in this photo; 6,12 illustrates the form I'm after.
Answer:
9,14
